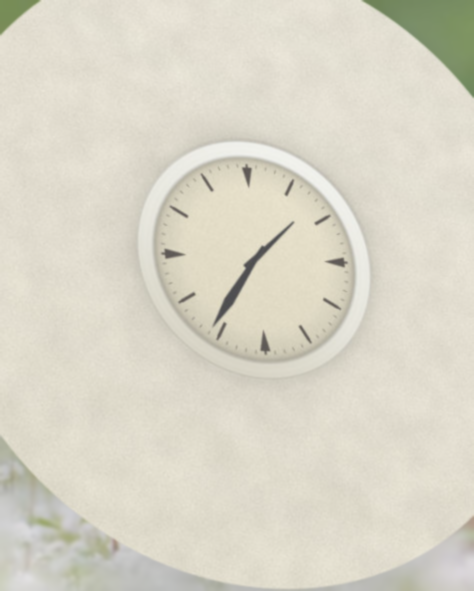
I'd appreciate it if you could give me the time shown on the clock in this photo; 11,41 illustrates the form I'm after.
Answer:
1,36
